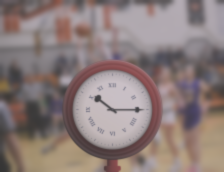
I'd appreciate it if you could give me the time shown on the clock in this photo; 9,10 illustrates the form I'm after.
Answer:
10,15
